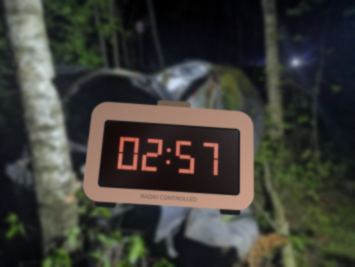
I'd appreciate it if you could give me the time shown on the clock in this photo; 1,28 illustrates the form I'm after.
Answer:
2,57
